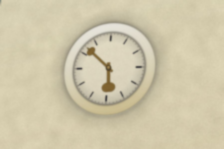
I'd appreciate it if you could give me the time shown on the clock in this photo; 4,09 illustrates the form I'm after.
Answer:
5,52
